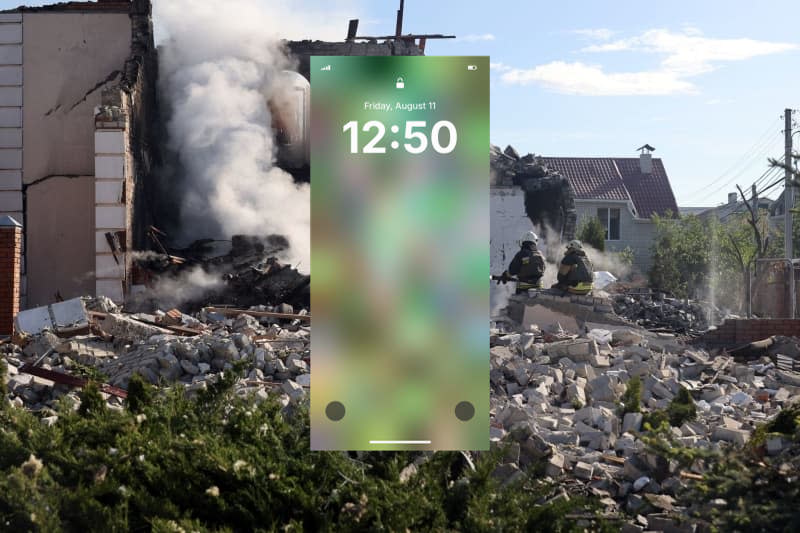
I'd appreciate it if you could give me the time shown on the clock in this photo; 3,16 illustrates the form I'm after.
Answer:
12,50
